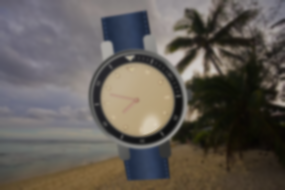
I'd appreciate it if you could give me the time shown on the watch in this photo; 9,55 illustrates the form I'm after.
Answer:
7,48
